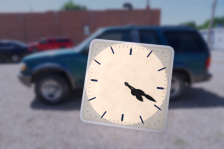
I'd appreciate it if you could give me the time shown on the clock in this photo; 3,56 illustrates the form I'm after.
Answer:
4,19
